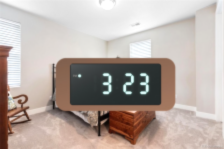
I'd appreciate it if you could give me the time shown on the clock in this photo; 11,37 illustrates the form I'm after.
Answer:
3,23
